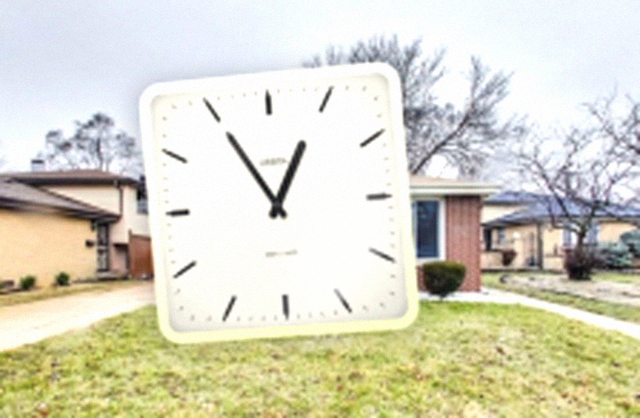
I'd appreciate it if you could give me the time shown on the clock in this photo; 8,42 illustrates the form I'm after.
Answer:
12,55
